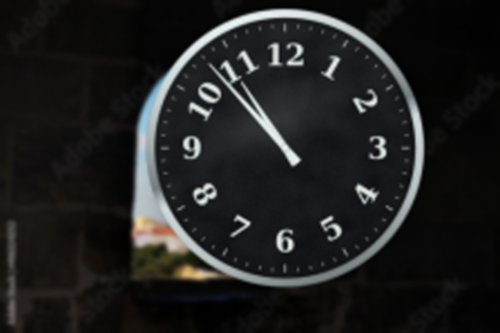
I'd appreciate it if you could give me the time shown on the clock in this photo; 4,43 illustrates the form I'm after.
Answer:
10,53
